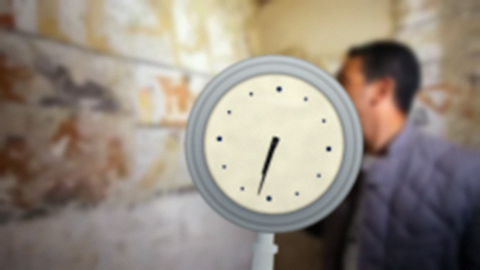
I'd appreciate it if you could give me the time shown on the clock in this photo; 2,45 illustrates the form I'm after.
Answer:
6,32
